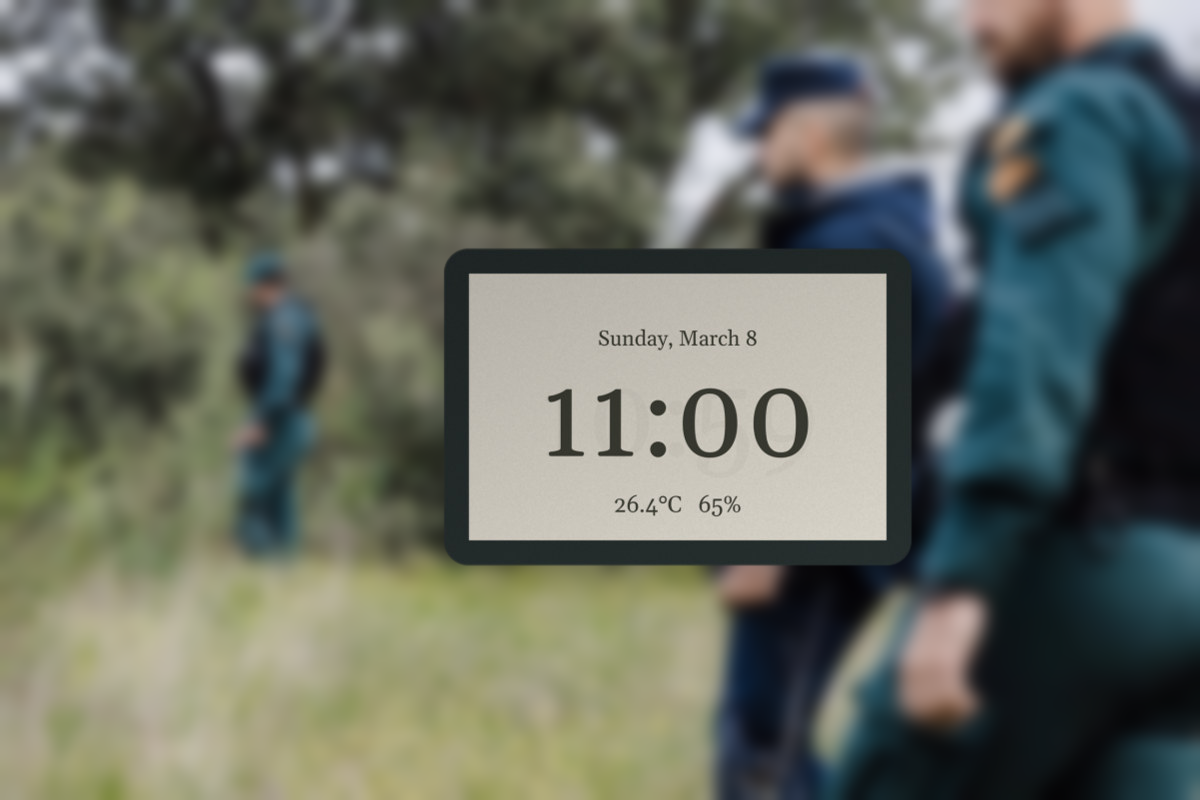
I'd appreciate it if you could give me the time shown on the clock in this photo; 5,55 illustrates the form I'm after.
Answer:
11,00
